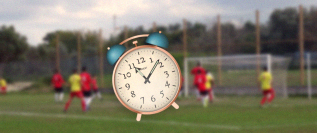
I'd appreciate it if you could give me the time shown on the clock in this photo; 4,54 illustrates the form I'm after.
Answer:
11,08
